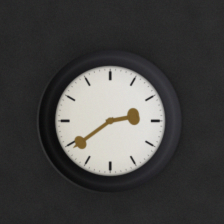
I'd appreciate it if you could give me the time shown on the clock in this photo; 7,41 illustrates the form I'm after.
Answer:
2,39
